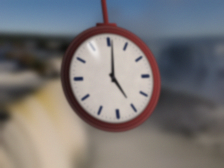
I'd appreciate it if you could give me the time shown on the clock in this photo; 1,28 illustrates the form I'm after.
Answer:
5,01
